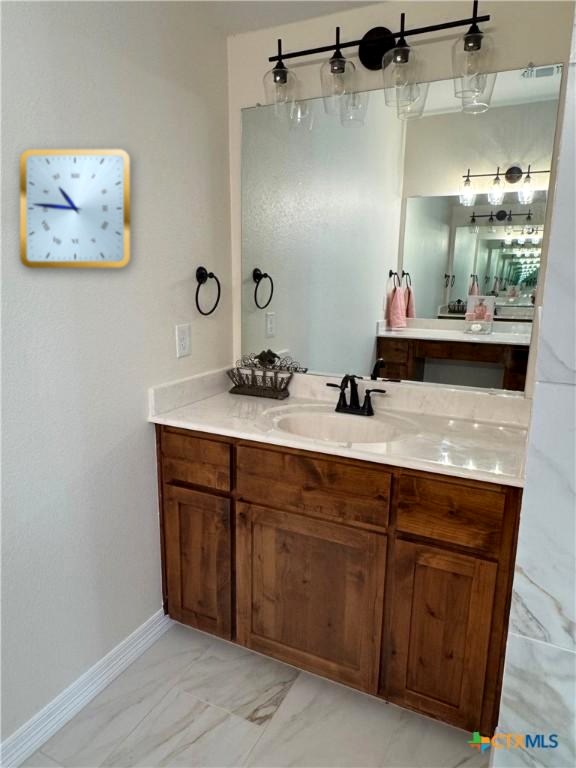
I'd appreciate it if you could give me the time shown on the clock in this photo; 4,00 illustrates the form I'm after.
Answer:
10,46
